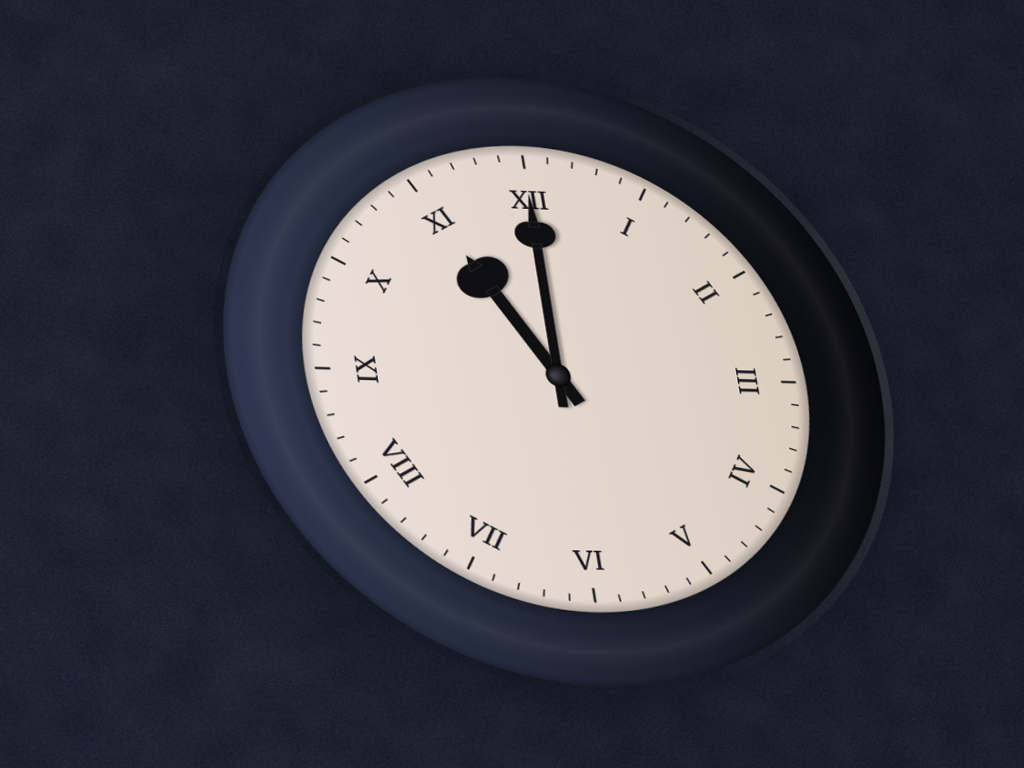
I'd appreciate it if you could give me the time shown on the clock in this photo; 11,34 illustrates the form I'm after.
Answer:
11,00
